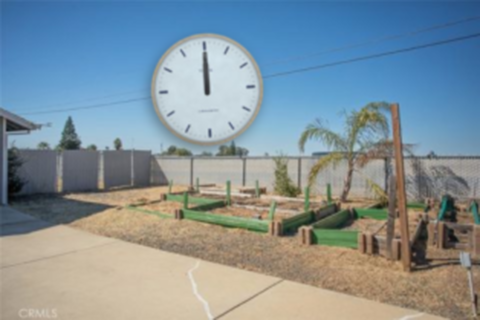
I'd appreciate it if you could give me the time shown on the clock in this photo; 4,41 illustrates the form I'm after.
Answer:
12,00
